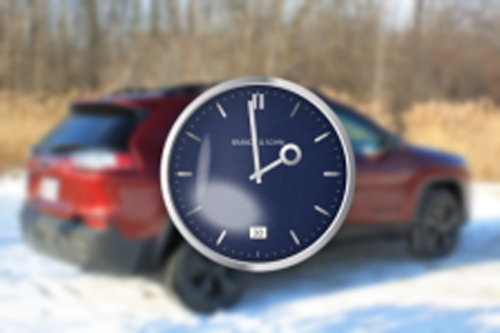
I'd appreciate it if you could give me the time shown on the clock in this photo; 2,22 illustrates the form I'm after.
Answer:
1,59
